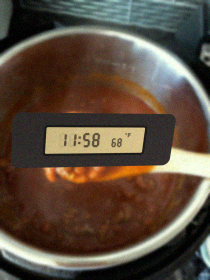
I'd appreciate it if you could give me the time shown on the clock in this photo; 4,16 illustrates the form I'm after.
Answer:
11,58
